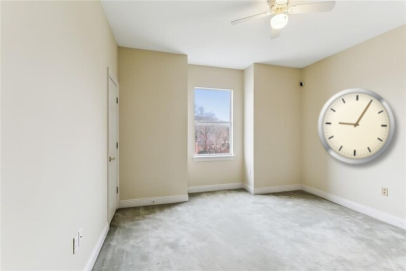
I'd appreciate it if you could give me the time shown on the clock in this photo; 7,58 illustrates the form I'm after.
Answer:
9,05
